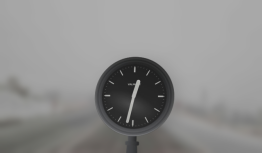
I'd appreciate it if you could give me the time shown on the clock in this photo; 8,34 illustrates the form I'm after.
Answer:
12,32
